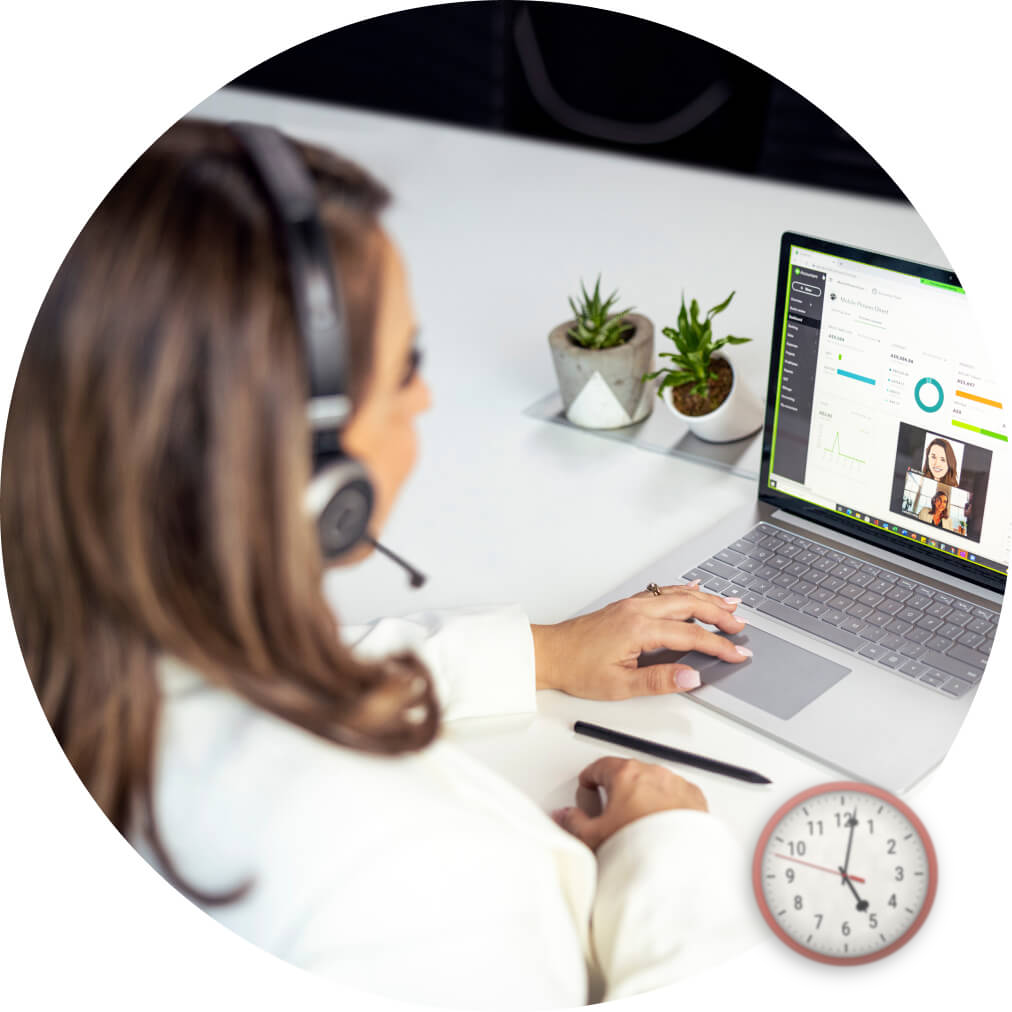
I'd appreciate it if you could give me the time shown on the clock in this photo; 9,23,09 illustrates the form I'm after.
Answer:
5,01,48
